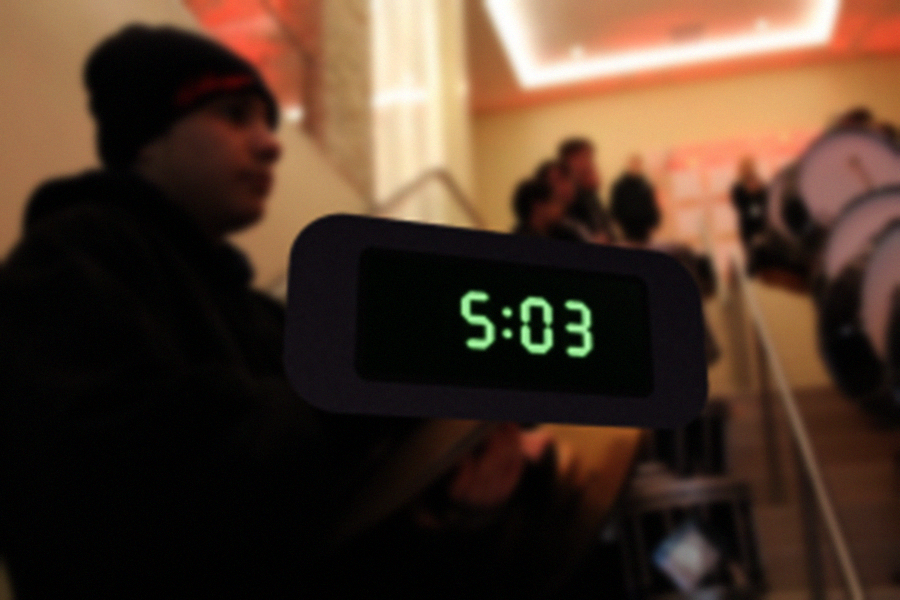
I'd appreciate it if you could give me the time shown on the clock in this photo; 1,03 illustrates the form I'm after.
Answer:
5,03
